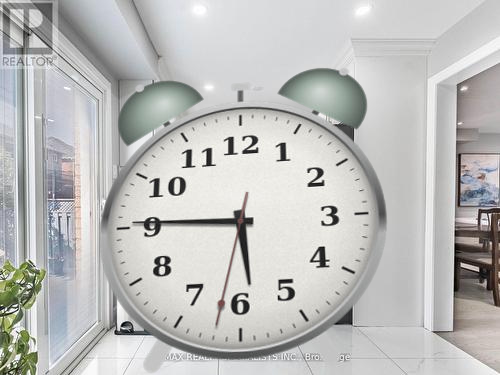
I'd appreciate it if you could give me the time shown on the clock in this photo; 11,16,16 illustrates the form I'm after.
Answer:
5,45,32
